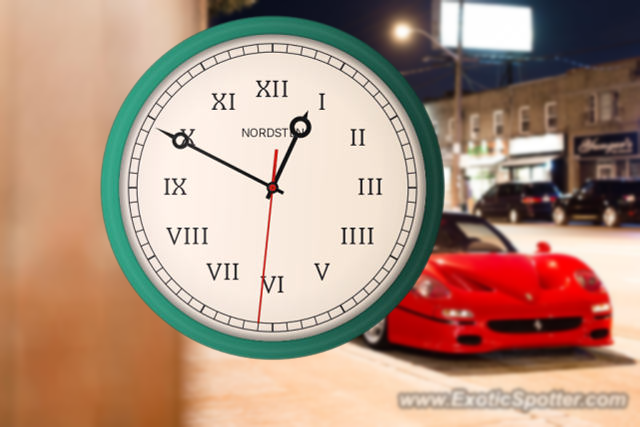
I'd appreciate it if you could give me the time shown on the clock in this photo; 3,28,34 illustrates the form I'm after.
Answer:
12,49,31
